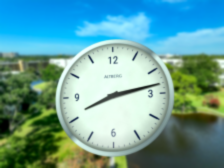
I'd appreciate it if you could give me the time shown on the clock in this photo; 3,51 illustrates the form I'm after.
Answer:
8,13
